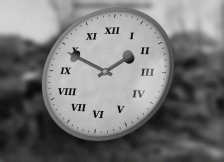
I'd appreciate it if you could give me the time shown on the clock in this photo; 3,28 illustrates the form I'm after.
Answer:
1,49
